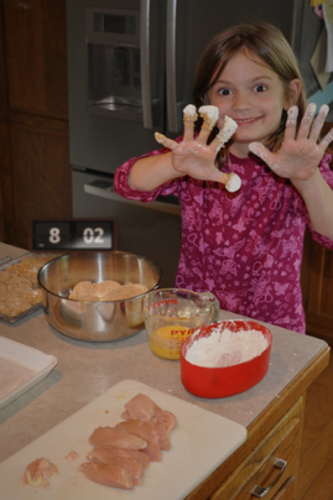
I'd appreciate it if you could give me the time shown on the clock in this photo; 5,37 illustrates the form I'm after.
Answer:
8,02
